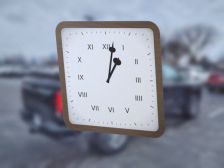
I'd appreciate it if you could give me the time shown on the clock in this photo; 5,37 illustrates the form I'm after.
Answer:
1,02
